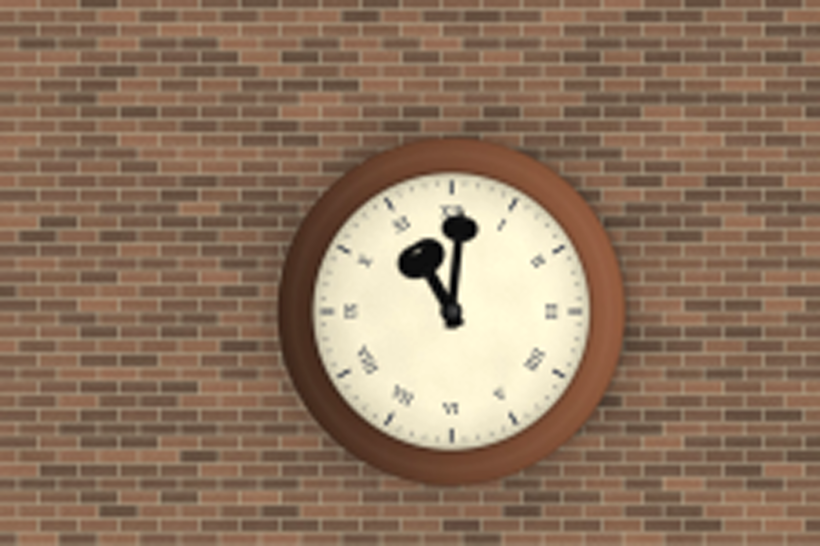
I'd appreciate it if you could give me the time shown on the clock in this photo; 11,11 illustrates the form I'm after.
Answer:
11,01
